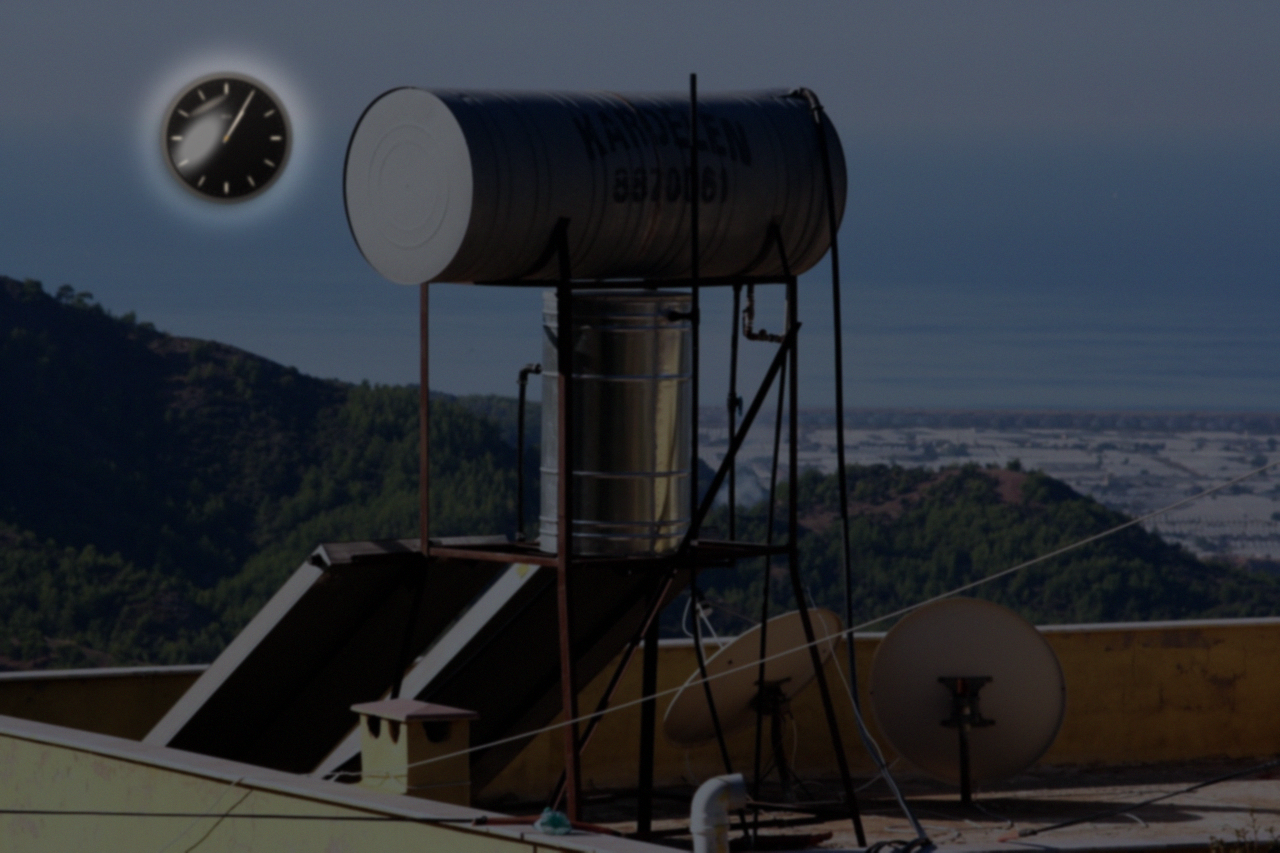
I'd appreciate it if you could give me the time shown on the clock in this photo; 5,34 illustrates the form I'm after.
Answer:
1,05
